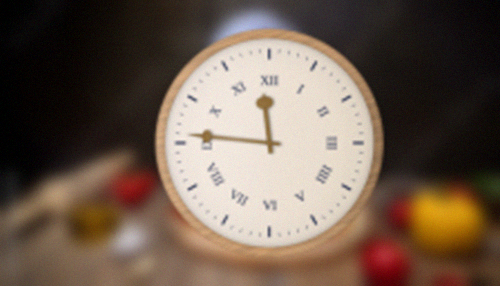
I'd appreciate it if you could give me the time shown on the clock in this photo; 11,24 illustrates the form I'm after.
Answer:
11,46
